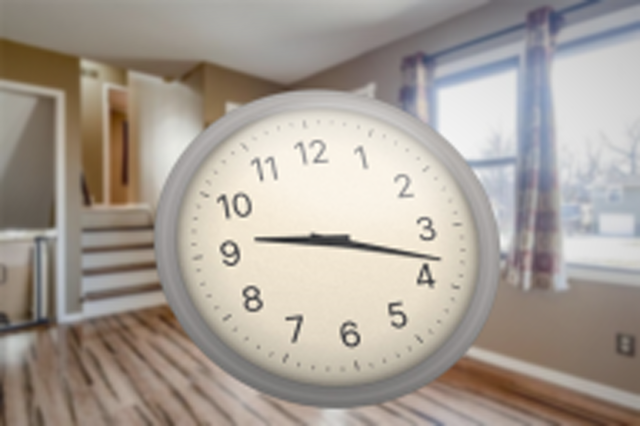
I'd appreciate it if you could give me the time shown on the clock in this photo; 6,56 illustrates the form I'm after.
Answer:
9,18
